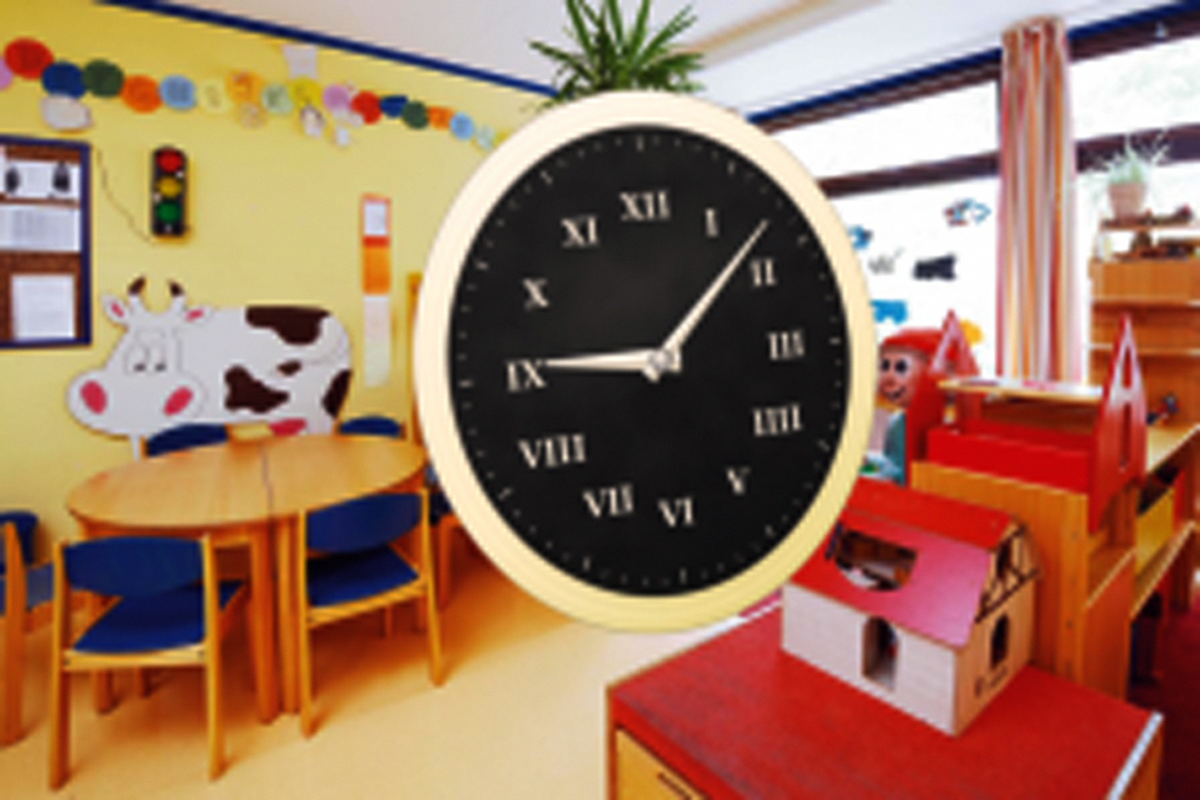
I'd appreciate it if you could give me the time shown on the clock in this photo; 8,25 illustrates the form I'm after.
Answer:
9,08
